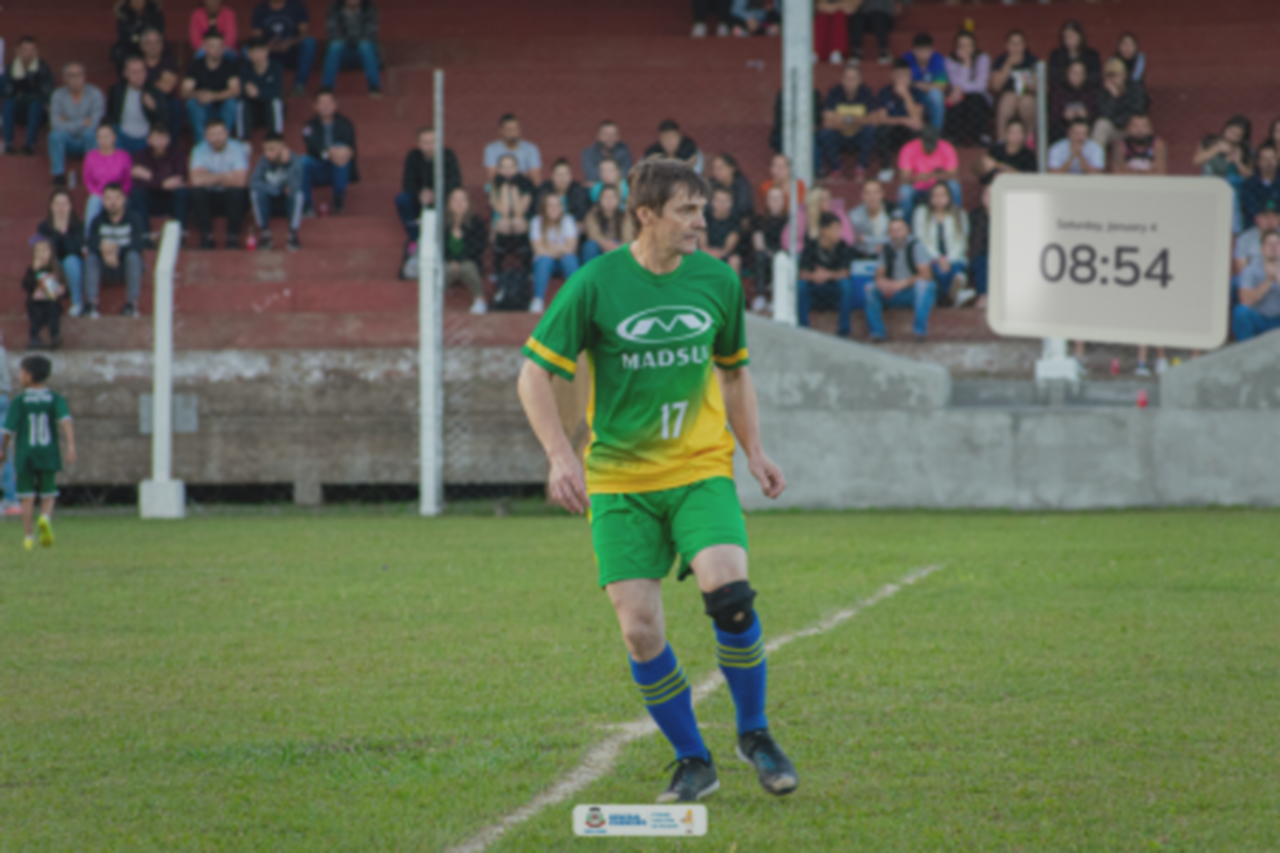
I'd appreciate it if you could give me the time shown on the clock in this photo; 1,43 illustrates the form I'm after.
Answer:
8,54
